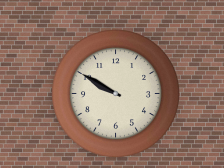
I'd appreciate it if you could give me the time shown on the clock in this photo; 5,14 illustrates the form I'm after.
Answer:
9,50
